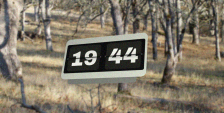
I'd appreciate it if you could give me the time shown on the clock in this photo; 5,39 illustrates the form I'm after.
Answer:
19,44
